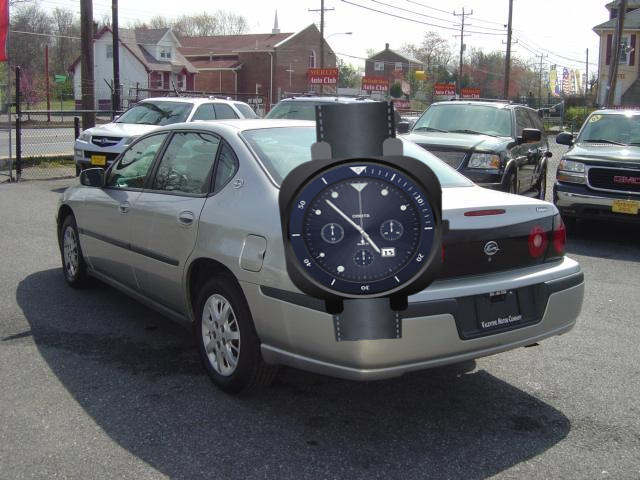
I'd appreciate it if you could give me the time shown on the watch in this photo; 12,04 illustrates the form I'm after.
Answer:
4,53
